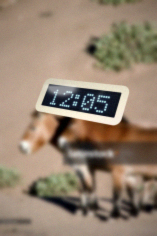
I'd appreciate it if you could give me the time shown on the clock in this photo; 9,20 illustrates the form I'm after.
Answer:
12,05
